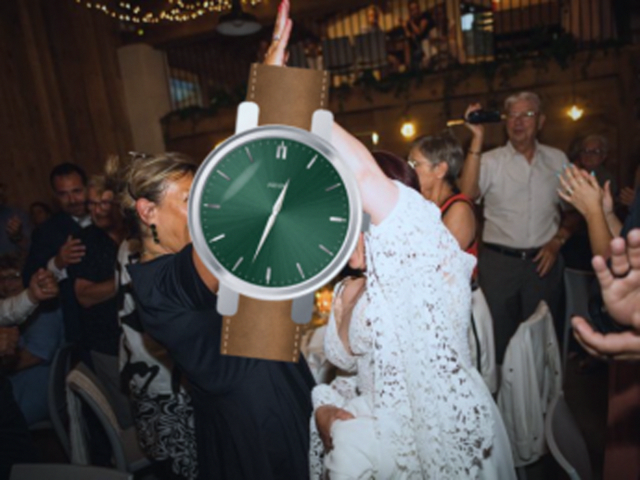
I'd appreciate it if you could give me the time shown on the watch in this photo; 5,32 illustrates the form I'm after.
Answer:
12,33
